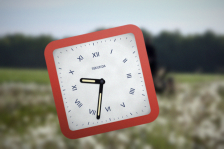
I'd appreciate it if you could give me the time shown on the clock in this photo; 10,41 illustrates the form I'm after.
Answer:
9,33
